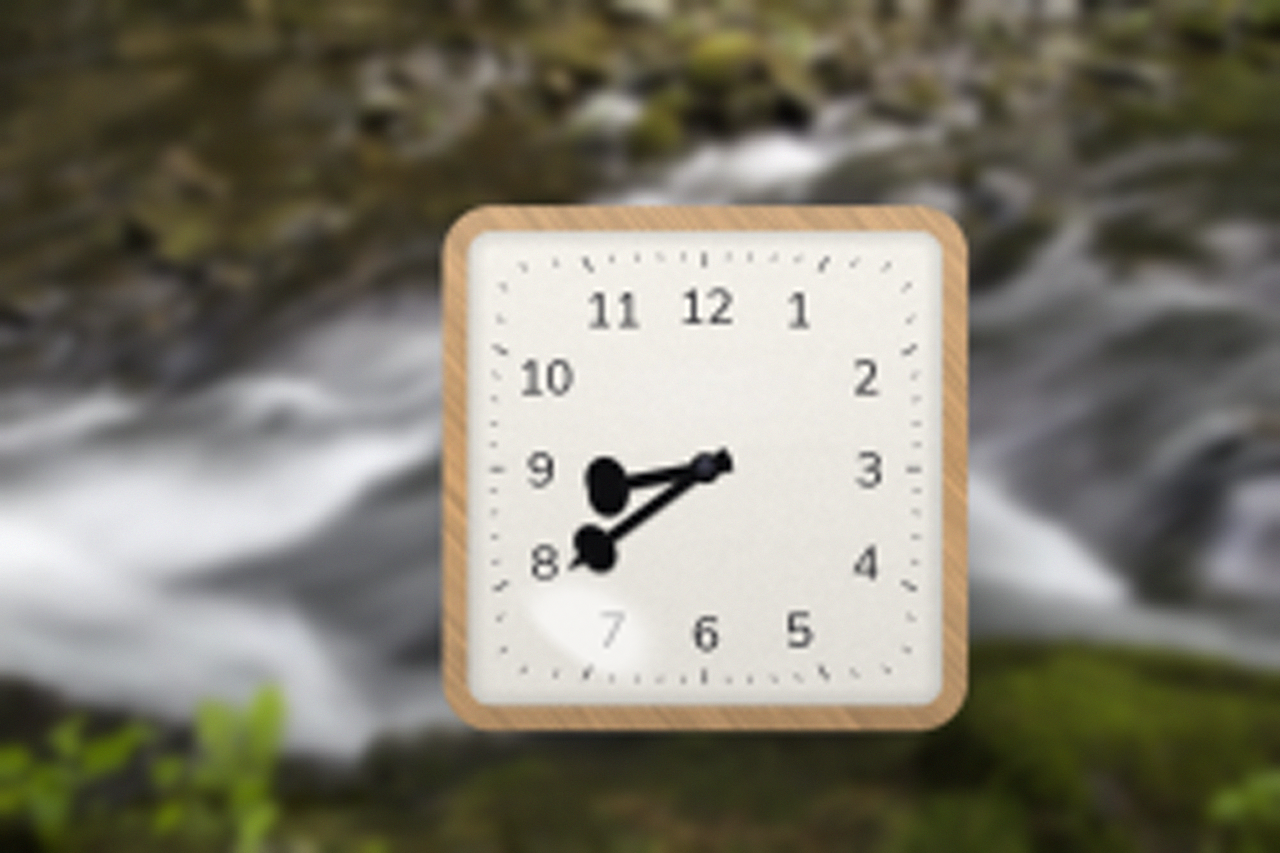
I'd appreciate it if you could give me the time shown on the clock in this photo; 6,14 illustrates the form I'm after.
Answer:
8,39
